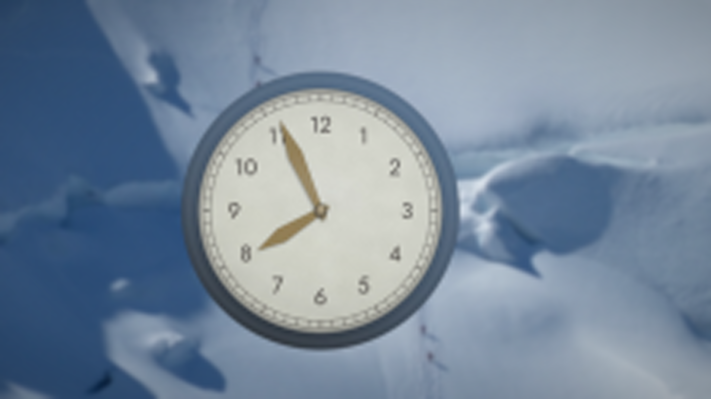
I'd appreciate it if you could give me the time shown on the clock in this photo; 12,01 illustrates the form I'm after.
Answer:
7,56
